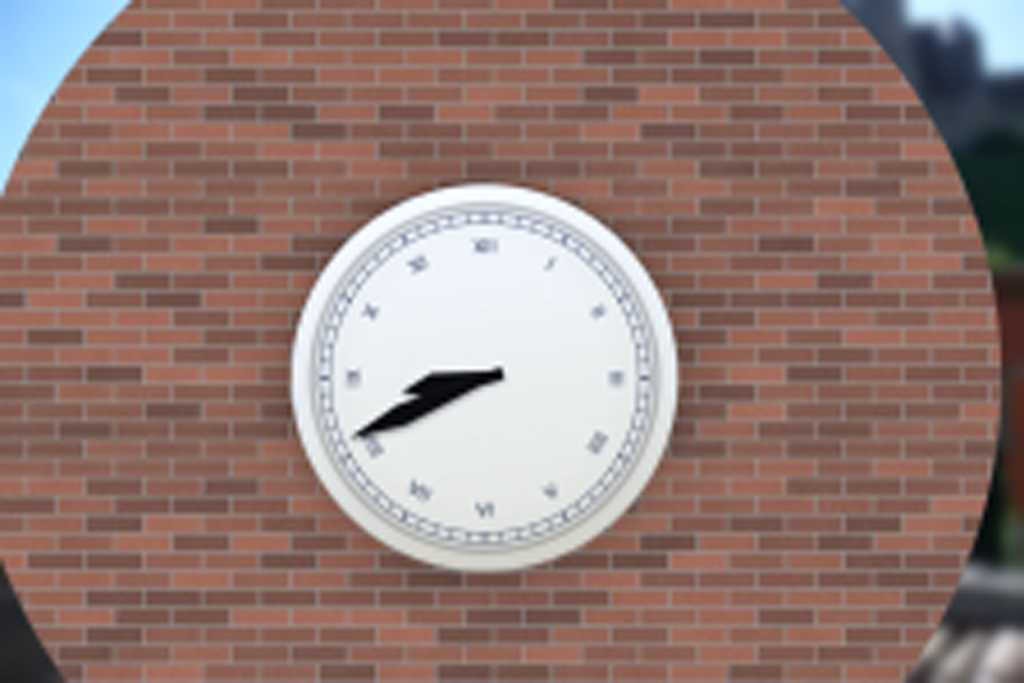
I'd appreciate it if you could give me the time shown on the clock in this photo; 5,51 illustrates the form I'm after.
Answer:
8,41
